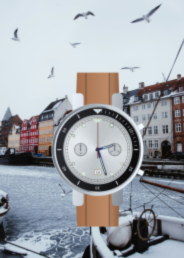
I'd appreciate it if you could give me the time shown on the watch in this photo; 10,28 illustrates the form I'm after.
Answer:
2,27
